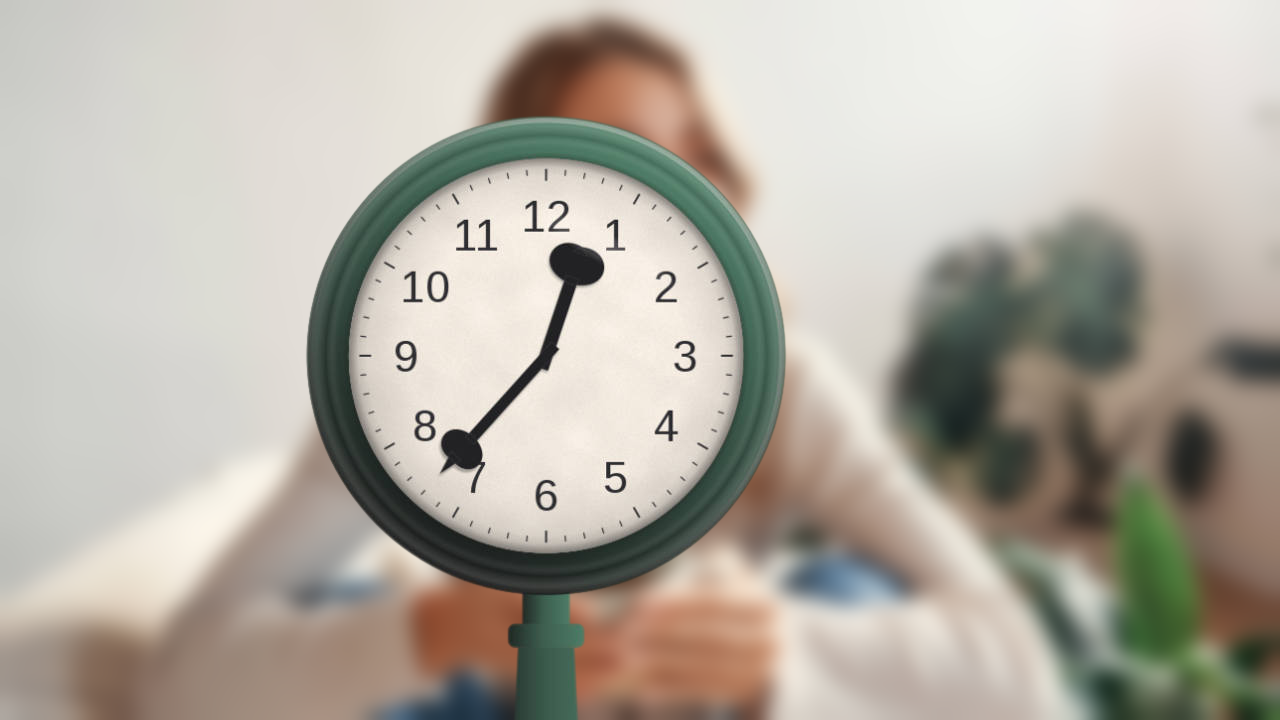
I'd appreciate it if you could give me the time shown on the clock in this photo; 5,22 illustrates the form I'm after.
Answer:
12,37
